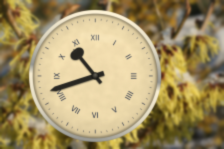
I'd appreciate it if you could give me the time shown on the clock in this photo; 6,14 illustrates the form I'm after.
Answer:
10,42
